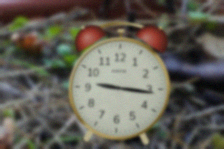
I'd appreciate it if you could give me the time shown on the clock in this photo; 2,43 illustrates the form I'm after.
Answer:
9,16
